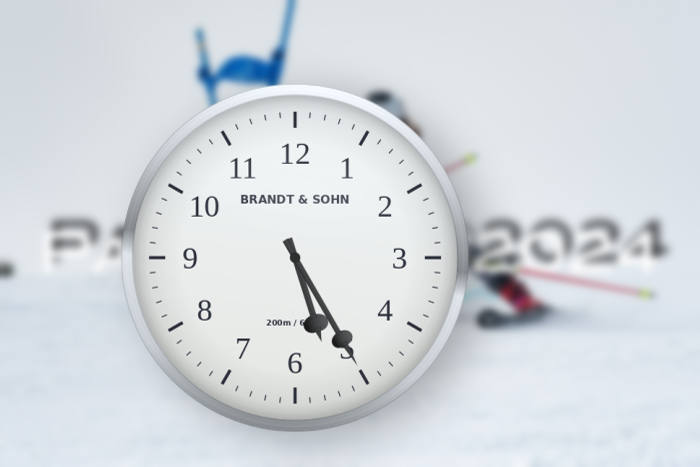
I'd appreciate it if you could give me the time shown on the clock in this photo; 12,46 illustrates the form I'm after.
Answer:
5,25
